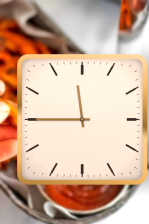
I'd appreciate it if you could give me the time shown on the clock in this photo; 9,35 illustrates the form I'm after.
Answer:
11,45
